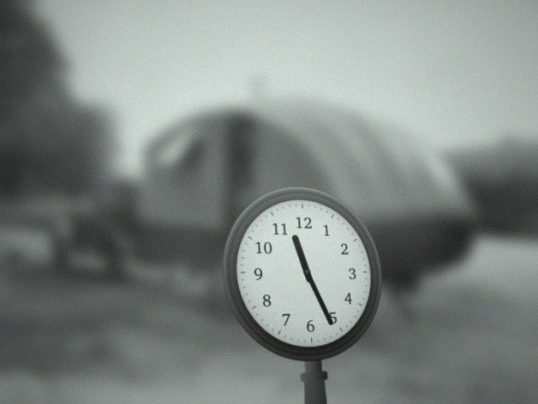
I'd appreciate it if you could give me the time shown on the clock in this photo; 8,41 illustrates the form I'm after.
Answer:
11,26
